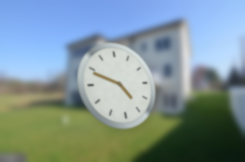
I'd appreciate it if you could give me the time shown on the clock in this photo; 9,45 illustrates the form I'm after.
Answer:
4,49
